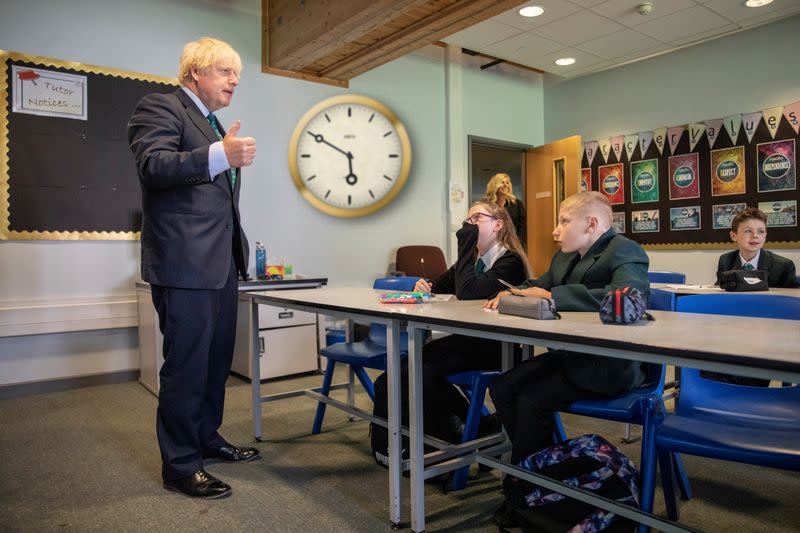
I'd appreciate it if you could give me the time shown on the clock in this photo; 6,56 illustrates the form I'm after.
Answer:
5,50
